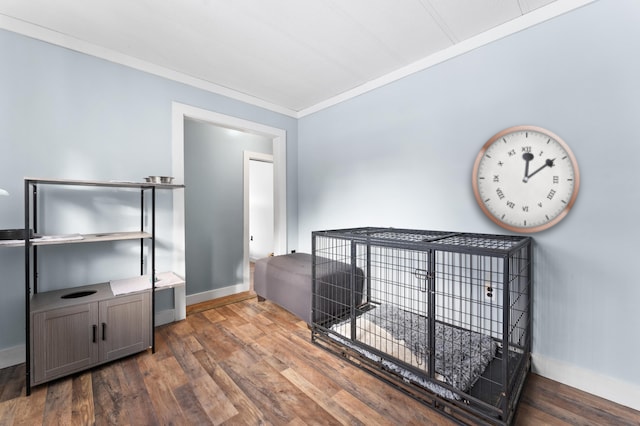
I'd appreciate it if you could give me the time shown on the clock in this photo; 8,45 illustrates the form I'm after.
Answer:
12,09
